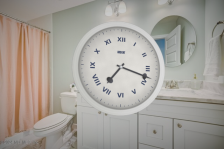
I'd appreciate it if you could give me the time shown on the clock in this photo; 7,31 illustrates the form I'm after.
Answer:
7,18
